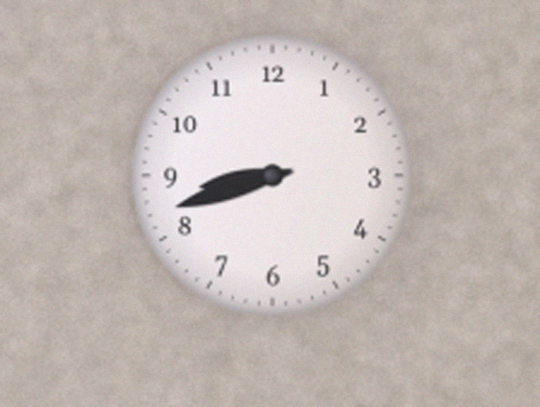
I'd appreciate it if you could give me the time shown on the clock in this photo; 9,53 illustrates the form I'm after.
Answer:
8,42
